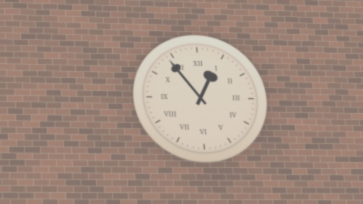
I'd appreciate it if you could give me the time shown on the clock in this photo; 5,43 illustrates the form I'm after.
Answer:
12,54
